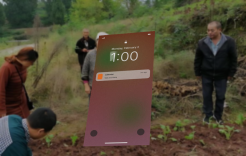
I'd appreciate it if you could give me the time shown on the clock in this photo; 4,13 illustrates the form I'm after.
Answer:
1,00
